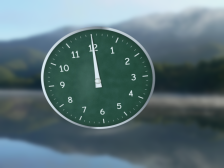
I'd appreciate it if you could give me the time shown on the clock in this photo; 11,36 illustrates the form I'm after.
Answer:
12,00
